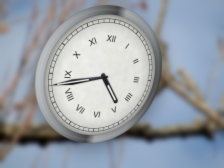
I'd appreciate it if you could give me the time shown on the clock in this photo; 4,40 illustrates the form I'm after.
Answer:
4,43
